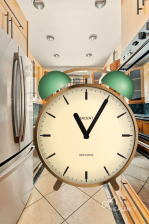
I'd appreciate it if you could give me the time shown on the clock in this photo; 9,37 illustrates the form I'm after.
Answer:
11,05
